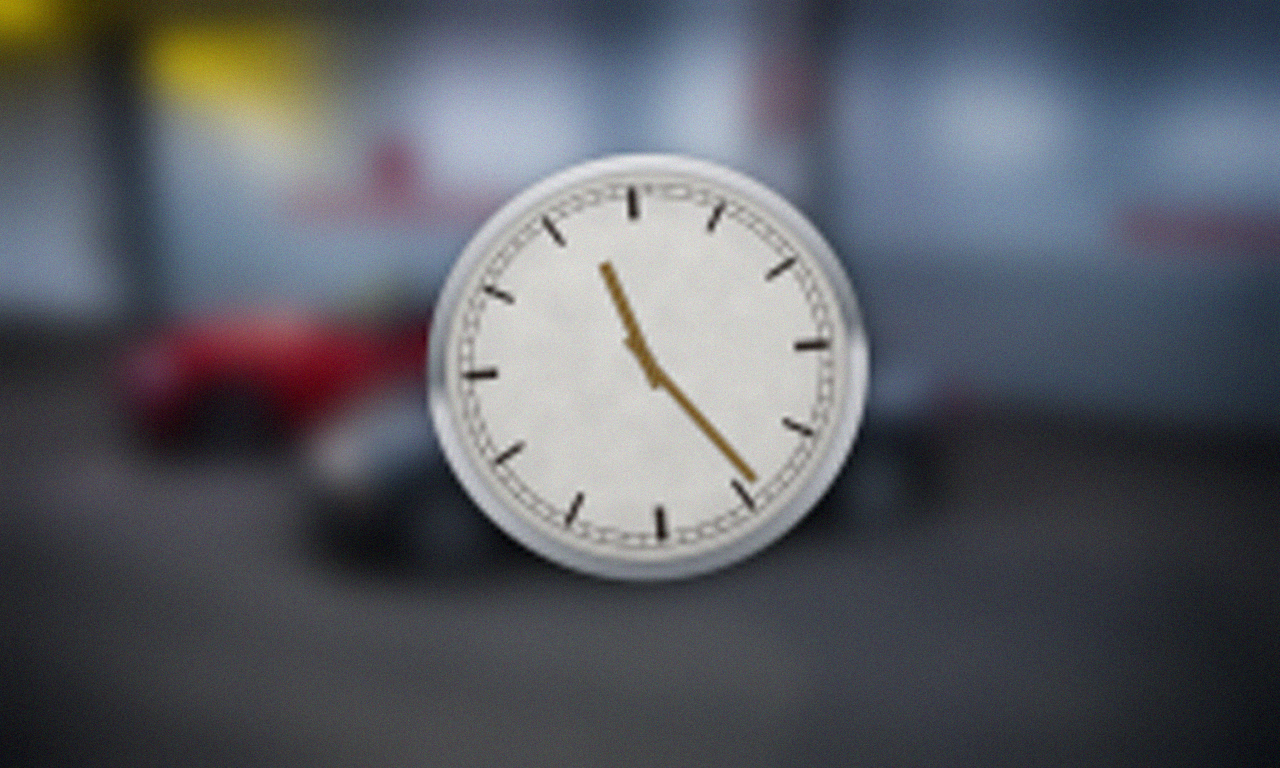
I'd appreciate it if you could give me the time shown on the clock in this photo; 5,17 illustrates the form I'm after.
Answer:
11,24
